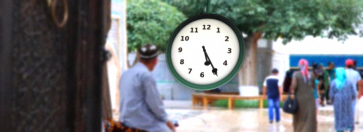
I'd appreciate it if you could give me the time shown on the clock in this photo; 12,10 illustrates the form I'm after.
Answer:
5,25
